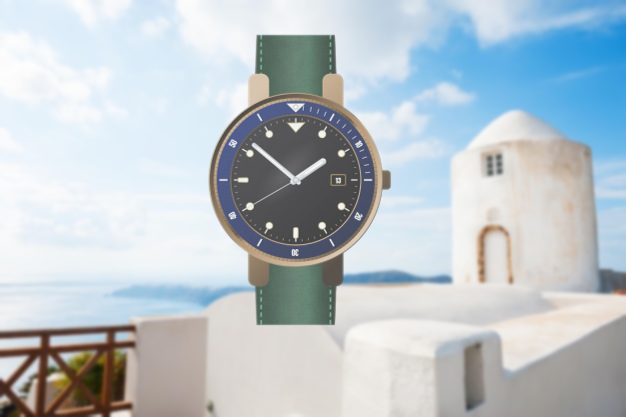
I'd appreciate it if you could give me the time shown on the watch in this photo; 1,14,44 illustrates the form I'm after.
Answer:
1,51,40
